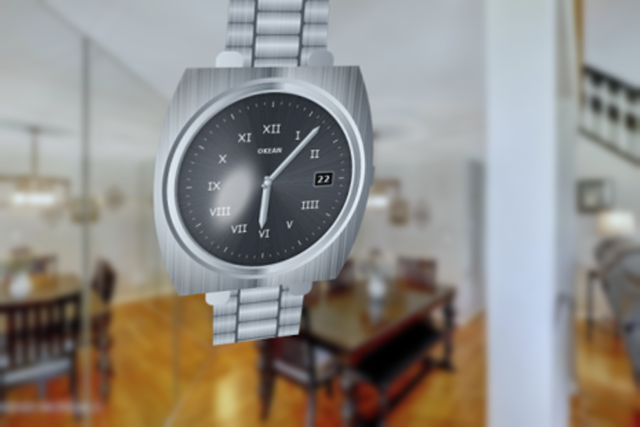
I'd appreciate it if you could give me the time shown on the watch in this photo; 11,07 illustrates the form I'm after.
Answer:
6,07
